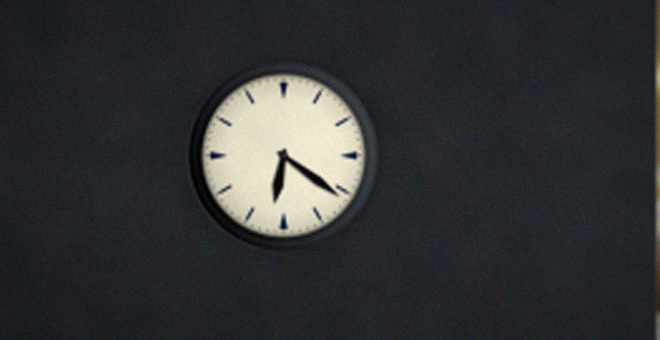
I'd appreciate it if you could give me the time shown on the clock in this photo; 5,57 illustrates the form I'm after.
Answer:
6,21
